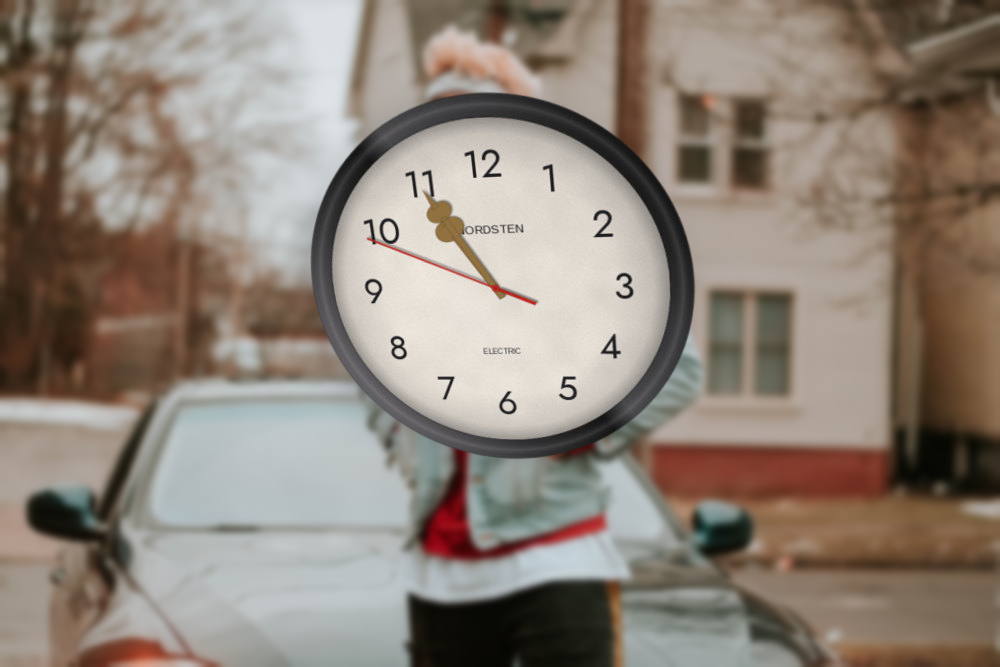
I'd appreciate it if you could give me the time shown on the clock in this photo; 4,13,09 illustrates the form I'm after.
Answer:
10,54,49
